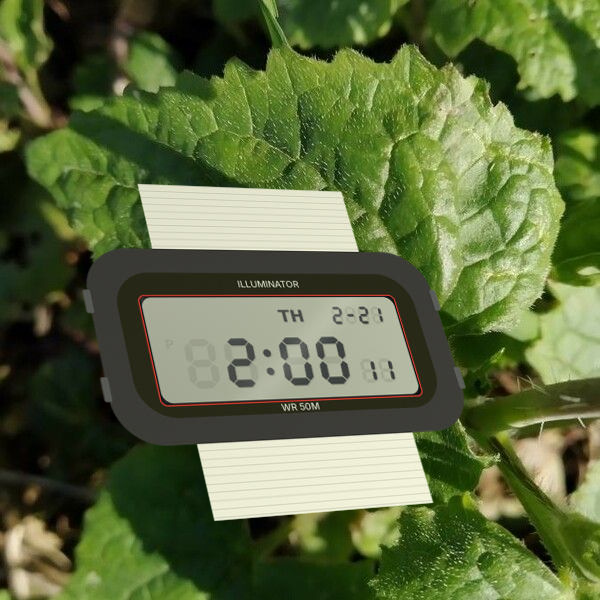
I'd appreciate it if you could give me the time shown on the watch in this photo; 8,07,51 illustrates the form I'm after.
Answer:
2,00,11
